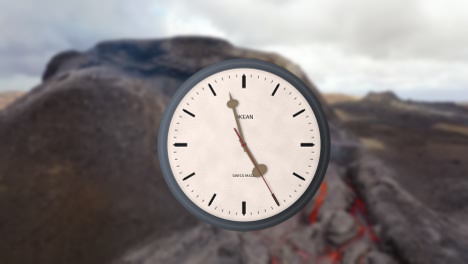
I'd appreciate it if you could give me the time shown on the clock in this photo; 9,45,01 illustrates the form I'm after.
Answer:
4,57,25
